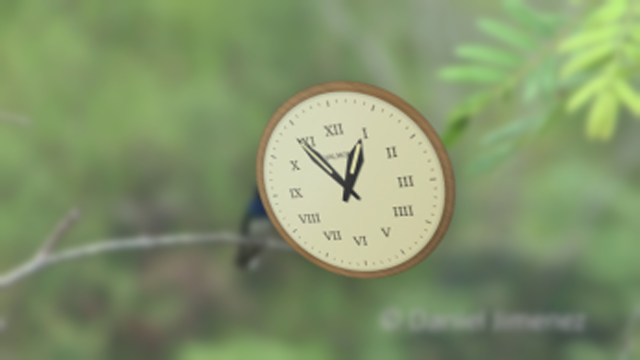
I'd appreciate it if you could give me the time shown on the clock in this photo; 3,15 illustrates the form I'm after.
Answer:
12,54
